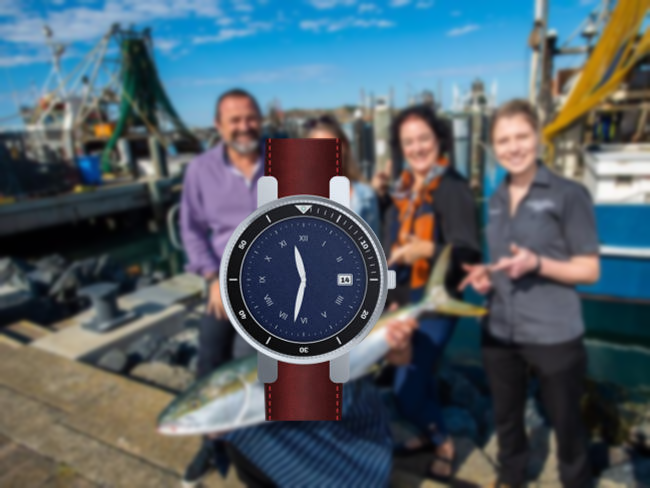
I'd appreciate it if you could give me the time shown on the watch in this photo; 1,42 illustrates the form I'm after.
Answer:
11,32
